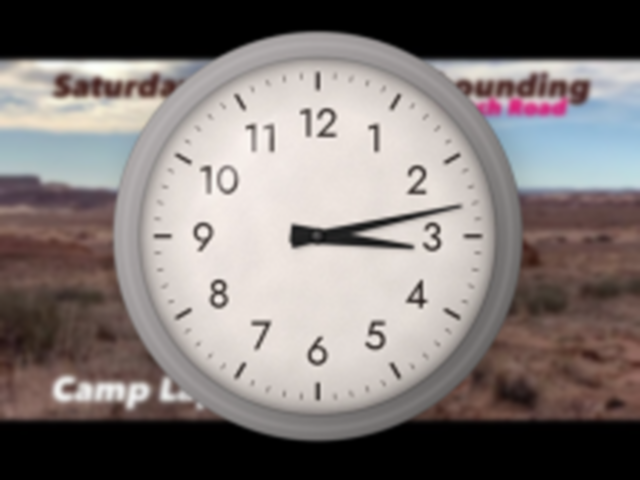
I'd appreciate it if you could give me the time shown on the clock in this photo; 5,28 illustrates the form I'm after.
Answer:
3,13
